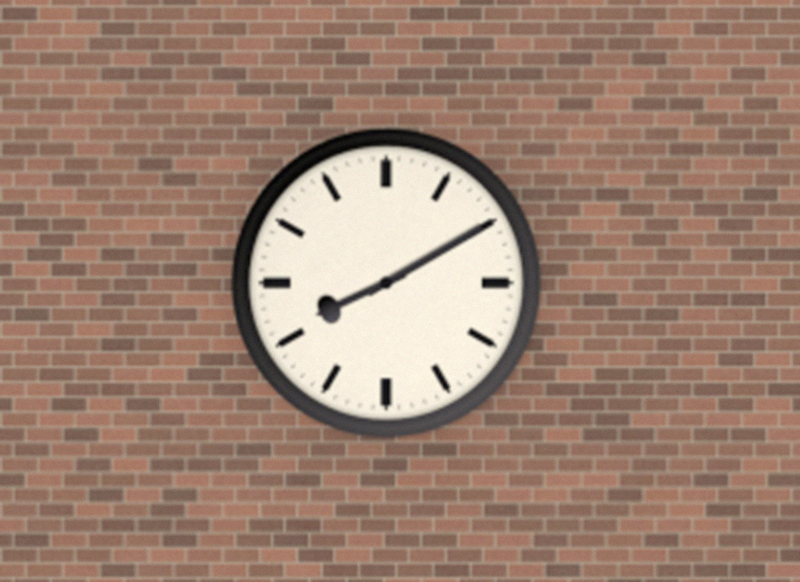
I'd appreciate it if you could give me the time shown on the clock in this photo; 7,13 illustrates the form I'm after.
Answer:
8,10
